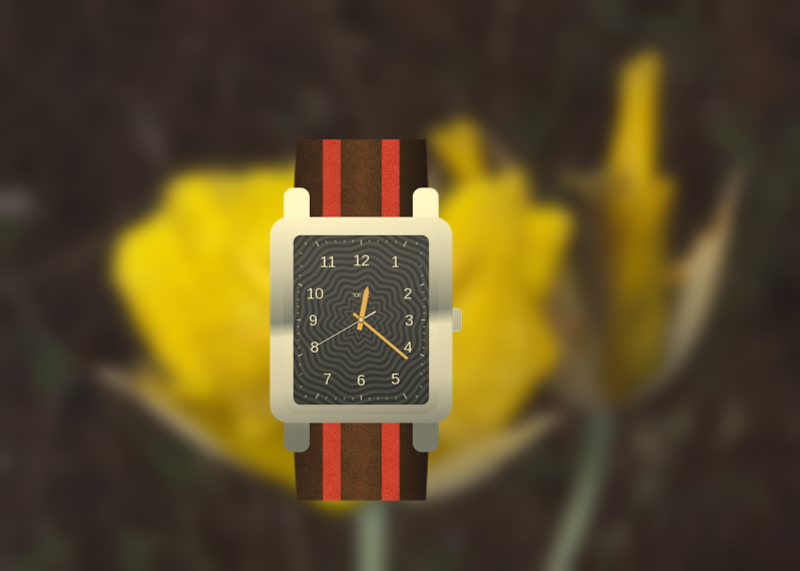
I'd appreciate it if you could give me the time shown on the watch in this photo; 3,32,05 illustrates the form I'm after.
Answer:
12,21,40
